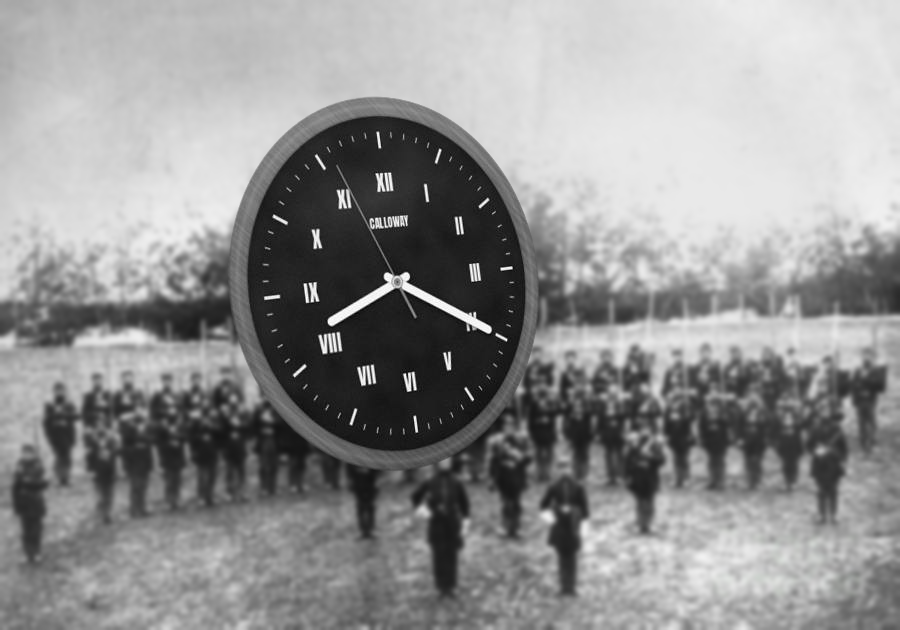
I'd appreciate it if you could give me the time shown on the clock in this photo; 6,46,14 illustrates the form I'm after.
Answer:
8,19,56
